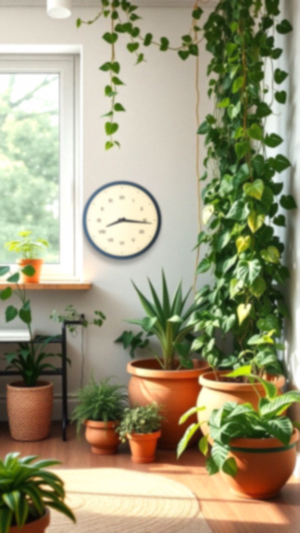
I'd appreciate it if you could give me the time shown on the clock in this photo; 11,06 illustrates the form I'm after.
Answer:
8,16
